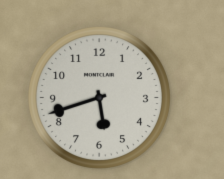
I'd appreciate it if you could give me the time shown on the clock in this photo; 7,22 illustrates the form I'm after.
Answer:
5,42
